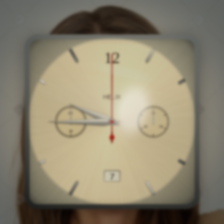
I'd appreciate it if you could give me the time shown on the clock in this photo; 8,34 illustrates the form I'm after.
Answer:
9,45
